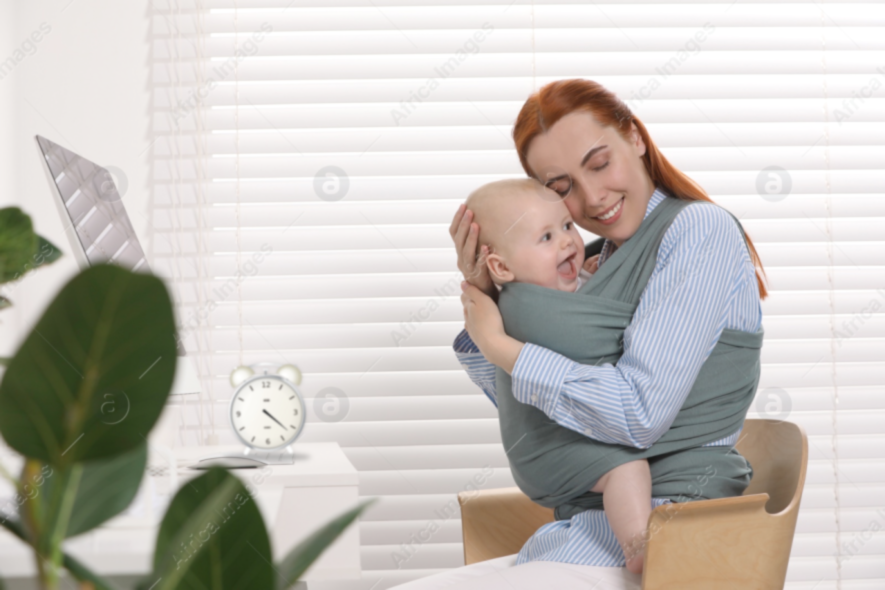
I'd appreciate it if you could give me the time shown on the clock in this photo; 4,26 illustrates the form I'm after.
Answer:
4,22
